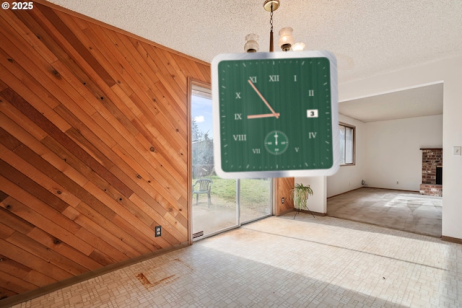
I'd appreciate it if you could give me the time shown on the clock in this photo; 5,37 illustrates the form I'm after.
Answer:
8,54
